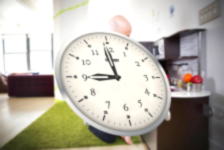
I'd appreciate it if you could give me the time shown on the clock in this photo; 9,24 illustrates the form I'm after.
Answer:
8,59
